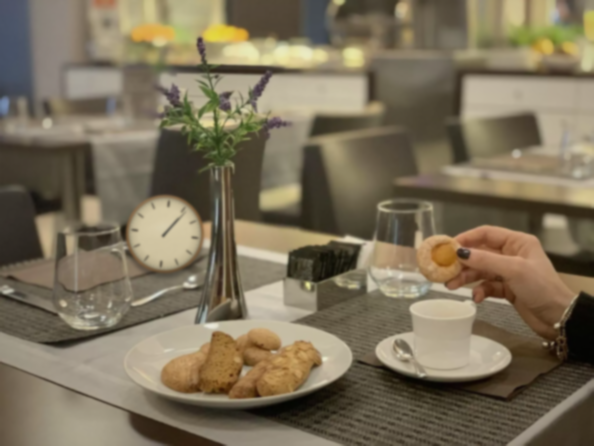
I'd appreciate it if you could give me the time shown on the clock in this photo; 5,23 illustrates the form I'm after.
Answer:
1,06
